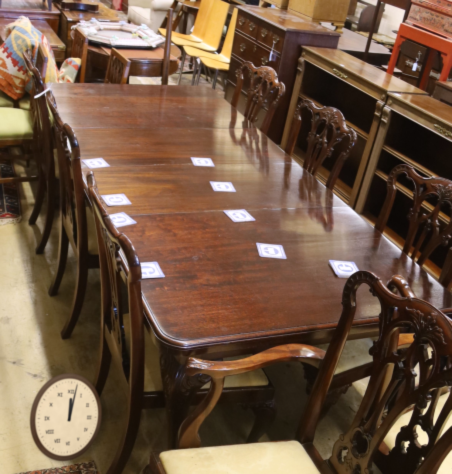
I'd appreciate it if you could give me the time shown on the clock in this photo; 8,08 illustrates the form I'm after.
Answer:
12,02
